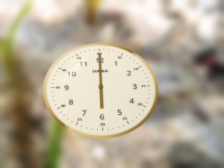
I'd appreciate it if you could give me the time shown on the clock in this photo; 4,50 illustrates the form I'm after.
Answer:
6,00
